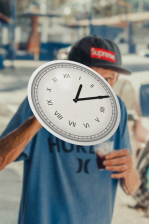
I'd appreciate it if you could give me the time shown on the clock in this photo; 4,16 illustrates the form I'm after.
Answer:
1,15
